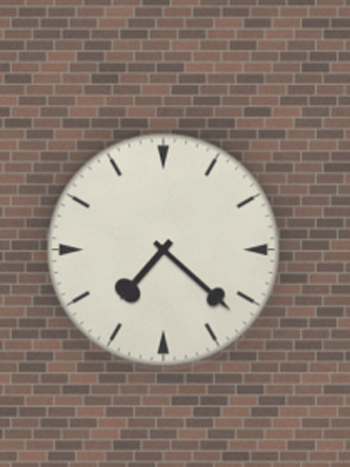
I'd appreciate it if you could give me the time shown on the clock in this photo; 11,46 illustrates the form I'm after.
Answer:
7,22
